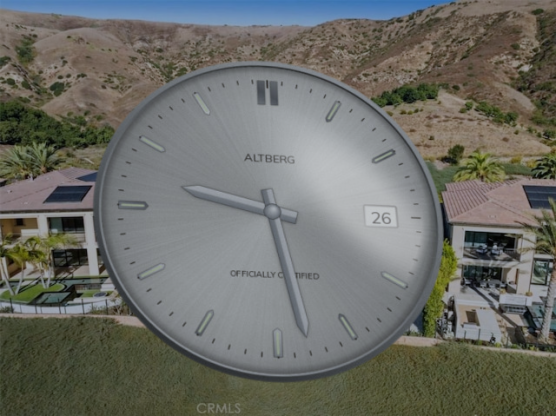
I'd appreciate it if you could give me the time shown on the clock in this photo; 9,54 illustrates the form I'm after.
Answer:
9,28
